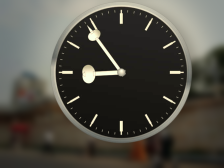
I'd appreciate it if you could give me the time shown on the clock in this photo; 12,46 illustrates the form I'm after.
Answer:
8,54
